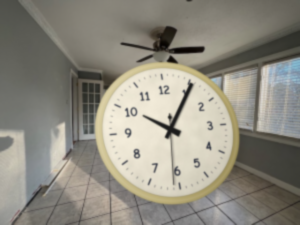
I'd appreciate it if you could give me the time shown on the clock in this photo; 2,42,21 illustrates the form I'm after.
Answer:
10,05,31
